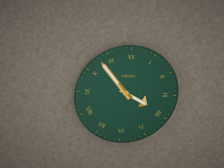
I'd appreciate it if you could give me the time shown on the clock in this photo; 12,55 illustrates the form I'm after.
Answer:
3,53
